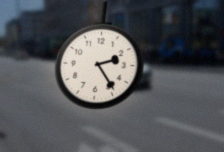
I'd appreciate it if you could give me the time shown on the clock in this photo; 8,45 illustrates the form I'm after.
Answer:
2,24
